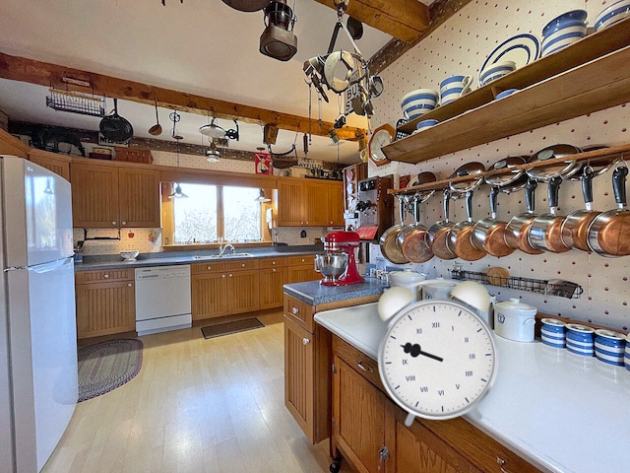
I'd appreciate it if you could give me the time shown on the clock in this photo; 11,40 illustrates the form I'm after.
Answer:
9,49
